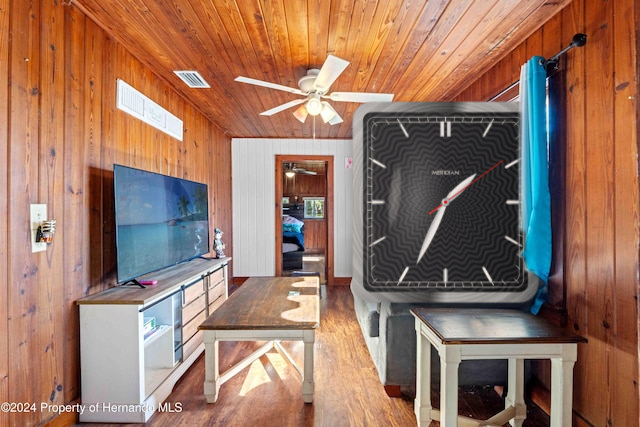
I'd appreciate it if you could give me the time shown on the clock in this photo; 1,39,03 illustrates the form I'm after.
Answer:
1,34,09
